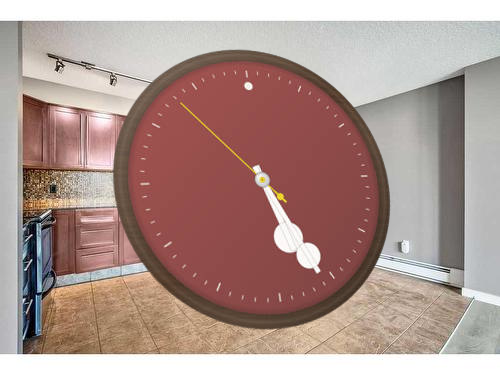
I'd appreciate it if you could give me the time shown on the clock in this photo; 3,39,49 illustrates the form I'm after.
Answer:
5,25,53
